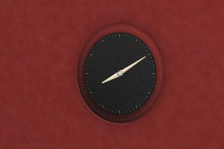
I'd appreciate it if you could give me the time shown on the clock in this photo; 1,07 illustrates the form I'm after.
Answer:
8,10
